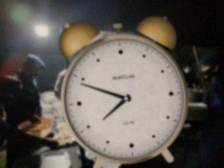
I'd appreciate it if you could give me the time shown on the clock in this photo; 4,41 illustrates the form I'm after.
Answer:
7,49
